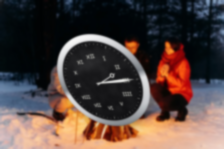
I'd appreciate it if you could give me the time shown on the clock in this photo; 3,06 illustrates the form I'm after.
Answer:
2,15
